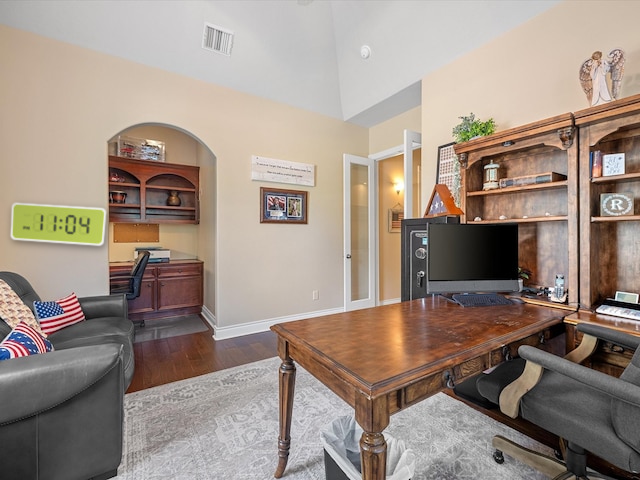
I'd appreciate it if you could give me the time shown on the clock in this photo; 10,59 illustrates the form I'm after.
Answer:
11,04
